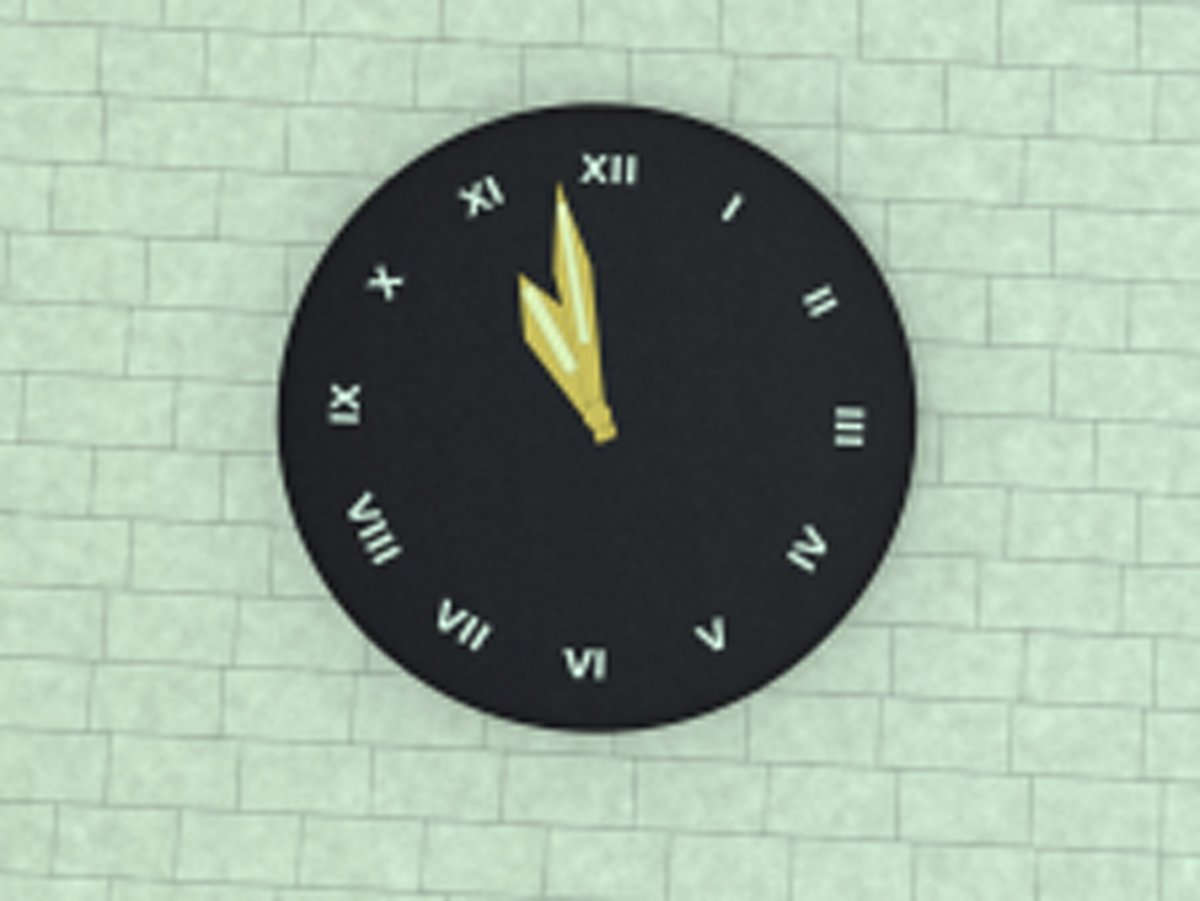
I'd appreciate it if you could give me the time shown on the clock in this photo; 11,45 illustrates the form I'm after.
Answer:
10,58
